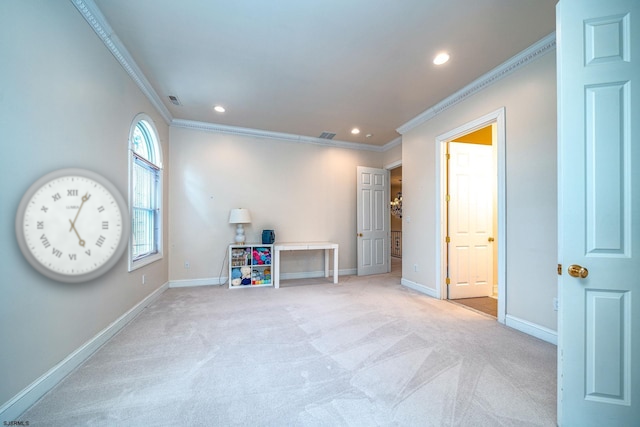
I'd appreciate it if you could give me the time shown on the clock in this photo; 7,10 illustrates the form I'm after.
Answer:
5,04
